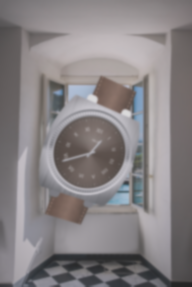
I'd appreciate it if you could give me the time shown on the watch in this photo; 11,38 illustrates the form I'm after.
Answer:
12,39
